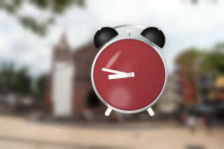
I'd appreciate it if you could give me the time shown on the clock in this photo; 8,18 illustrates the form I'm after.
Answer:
8,47
